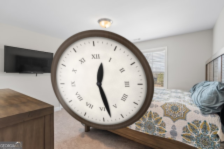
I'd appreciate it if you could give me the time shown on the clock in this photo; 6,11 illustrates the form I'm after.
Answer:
12,28
